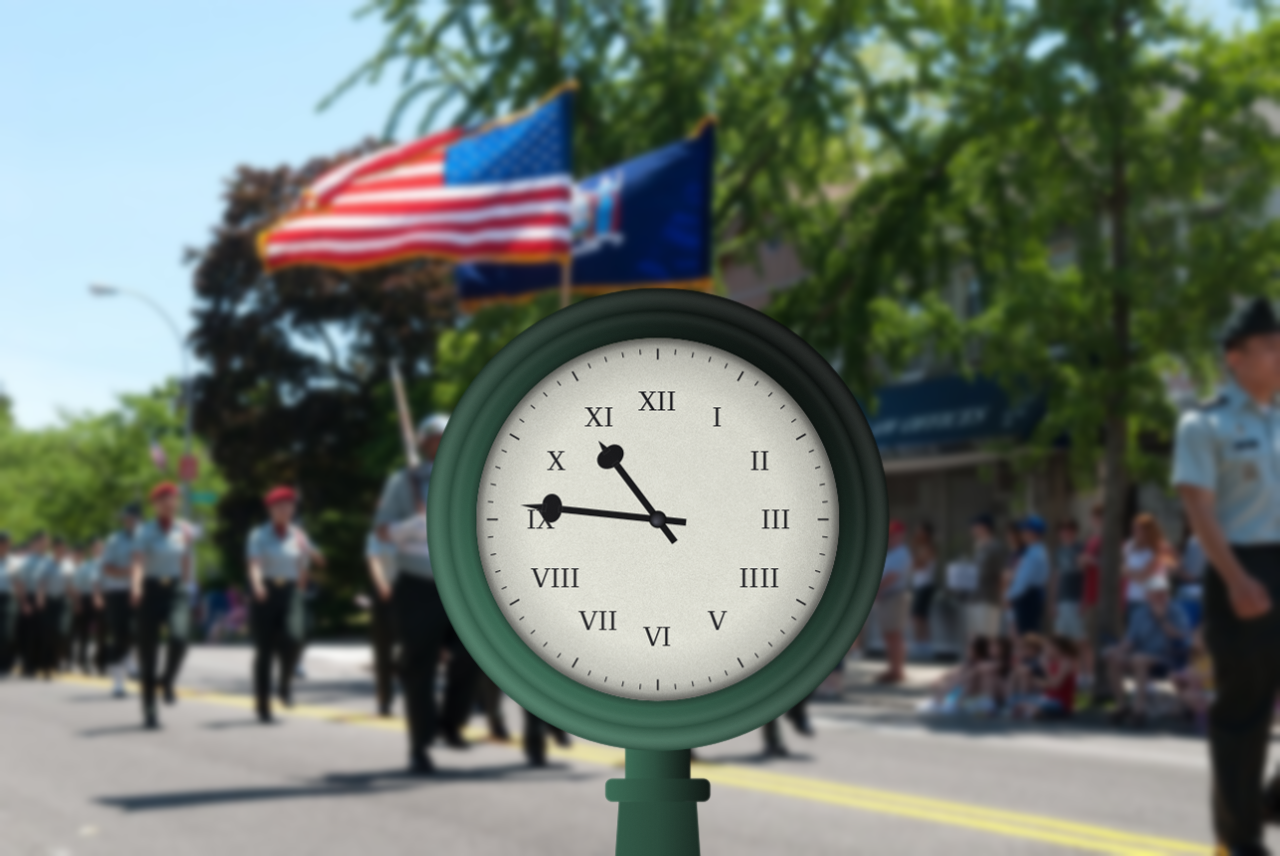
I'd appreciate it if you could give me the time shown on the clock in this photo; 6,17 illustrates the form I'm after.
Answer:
10,46
